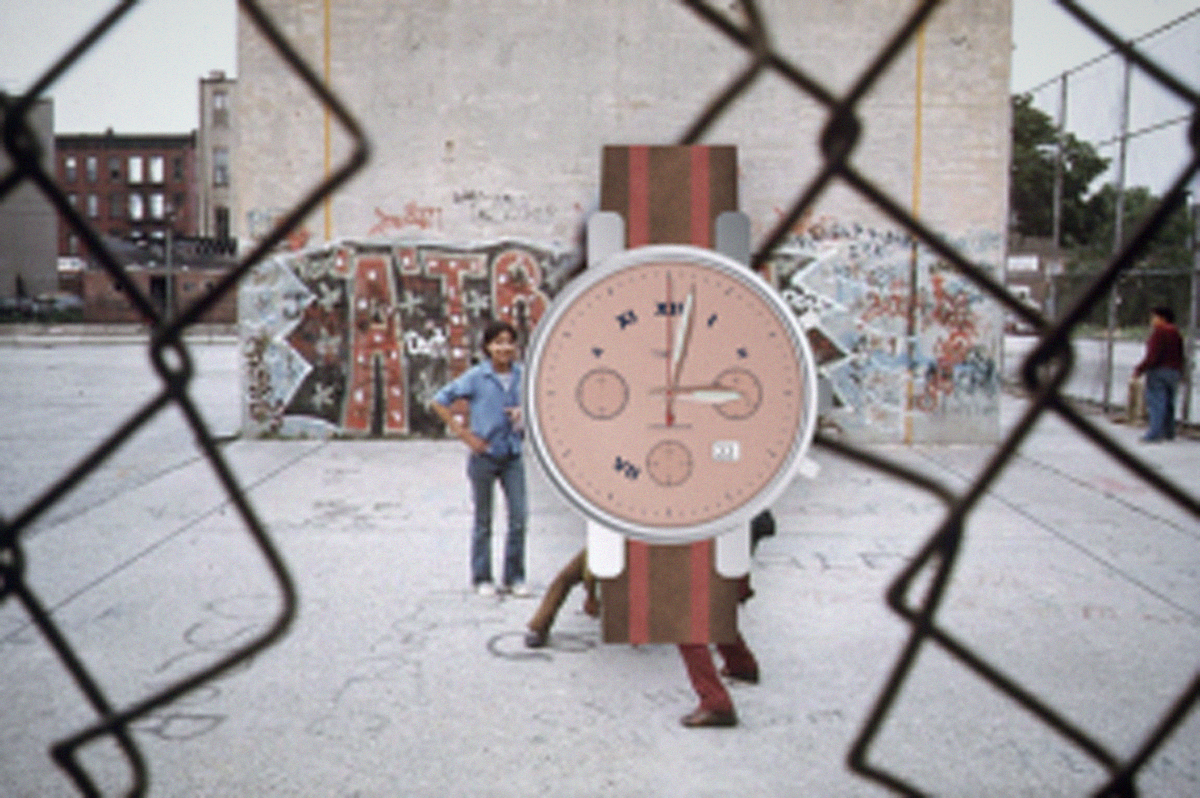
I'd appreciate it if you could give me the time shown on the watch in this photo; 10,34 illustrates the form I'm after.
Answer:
3,02
